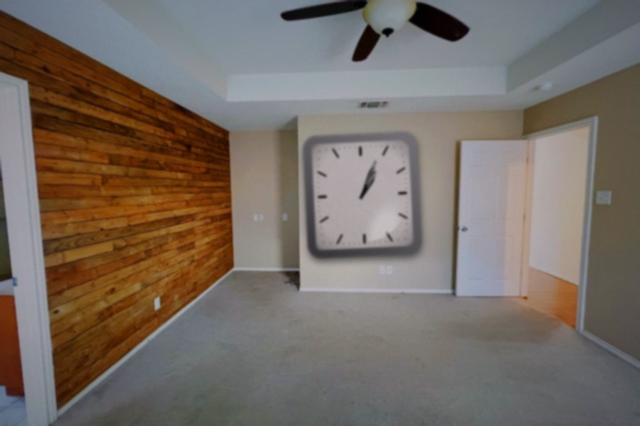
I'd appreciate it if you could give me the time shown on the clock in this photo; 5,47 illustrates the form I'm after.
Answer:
1,04
